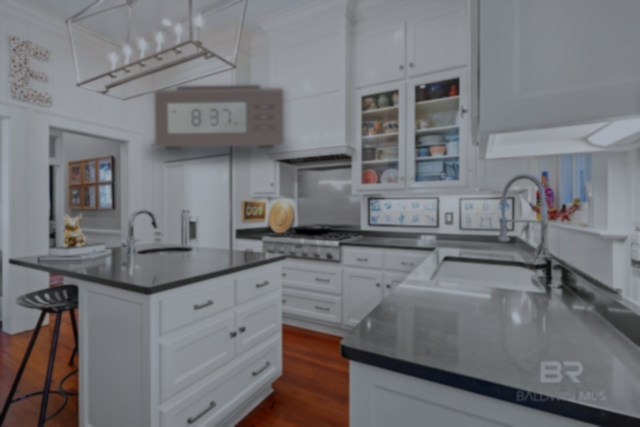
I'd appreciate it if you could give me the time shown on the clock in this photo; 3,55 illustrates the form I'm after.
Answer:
8,37
